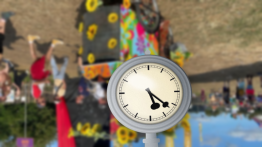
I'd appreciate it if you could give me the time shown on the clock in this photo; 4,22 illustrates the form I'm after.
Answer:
5,22
